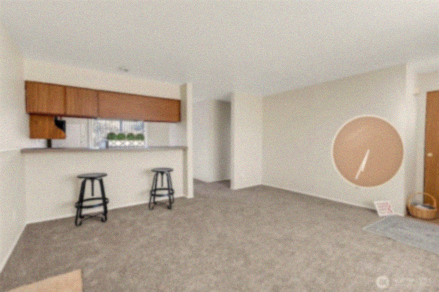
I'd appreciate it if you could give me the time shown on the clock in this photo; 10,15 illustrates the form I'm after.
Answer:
6,34
